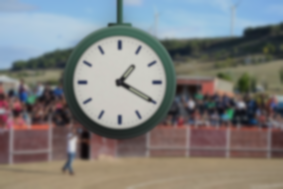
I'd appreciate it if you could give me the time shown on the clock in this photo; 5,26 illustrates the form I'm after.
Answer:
1,20
